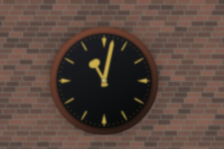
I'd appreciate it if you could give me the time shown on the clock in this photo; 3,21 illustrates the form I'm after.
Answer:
11,02
